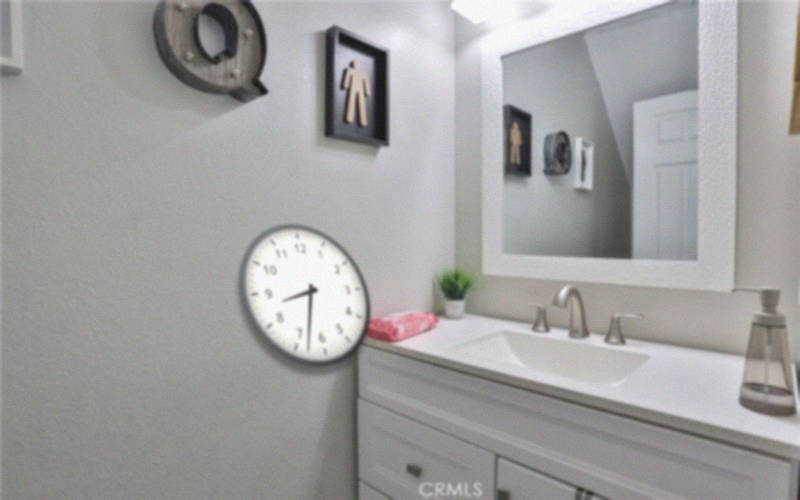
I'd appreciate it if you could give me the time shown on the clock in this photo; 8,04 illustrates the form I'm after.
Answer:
8,33
